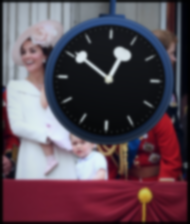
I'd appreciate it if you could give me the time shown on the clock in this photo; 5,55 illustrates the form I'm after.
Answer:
12,51
